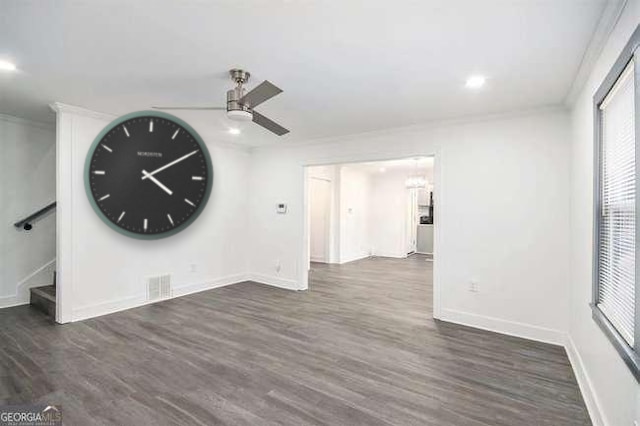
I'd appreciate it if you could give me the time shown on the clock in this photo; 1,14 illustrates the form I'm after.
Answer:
4,10
